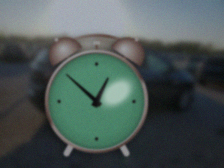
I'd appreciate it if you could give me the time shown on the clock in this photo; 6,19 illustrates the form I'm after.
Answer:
12,52
